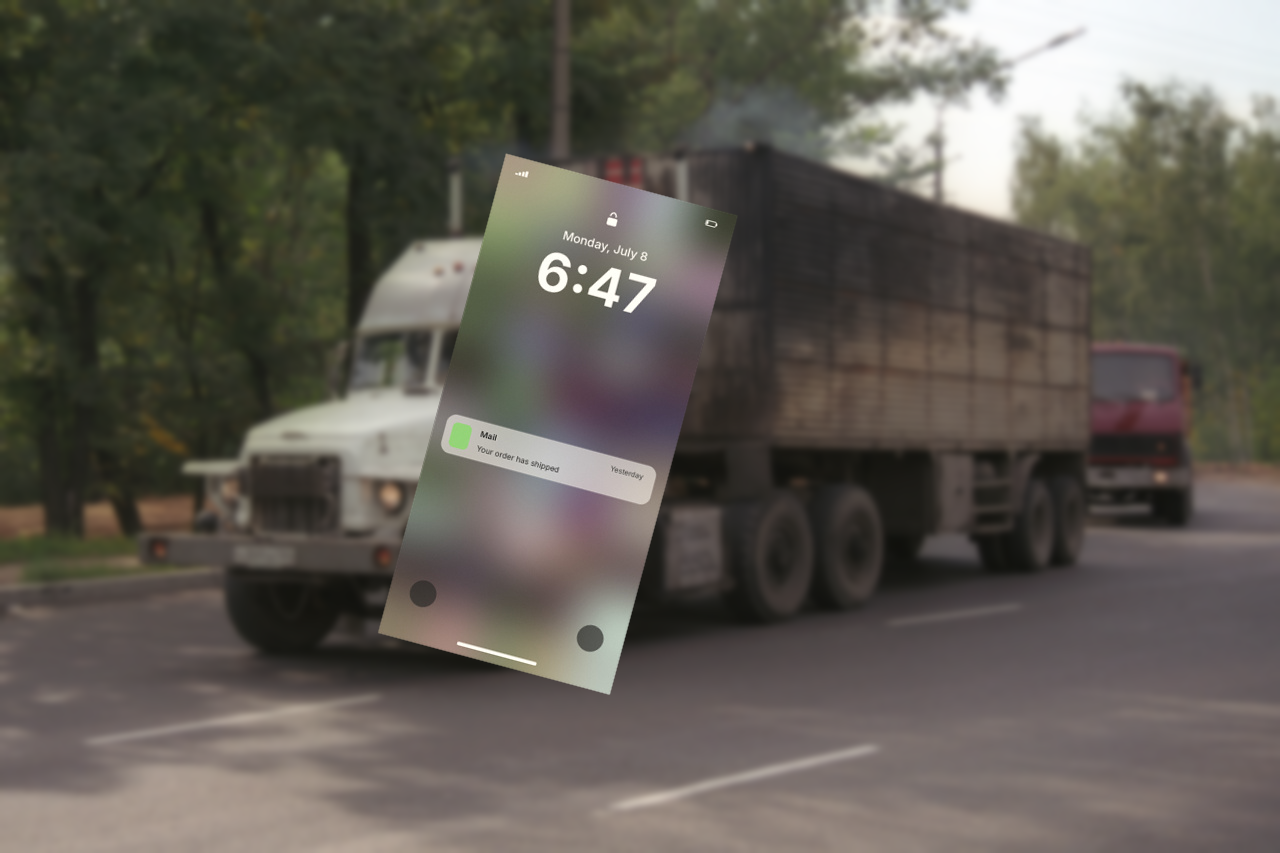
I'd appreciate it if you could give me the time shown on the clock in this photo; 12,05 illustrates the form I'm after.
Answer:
6,47
